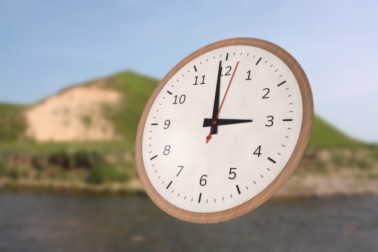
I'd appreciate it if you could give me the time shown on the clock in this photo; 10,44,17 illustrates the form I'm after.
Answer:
2,59,02
